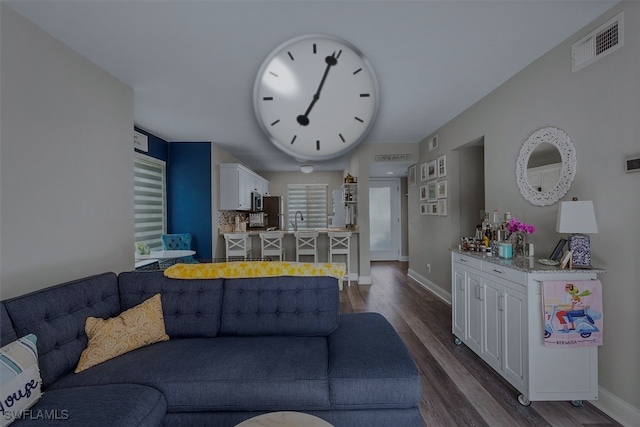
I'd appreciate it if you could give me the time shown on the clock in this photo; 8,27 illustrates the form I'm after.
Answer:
7,04
